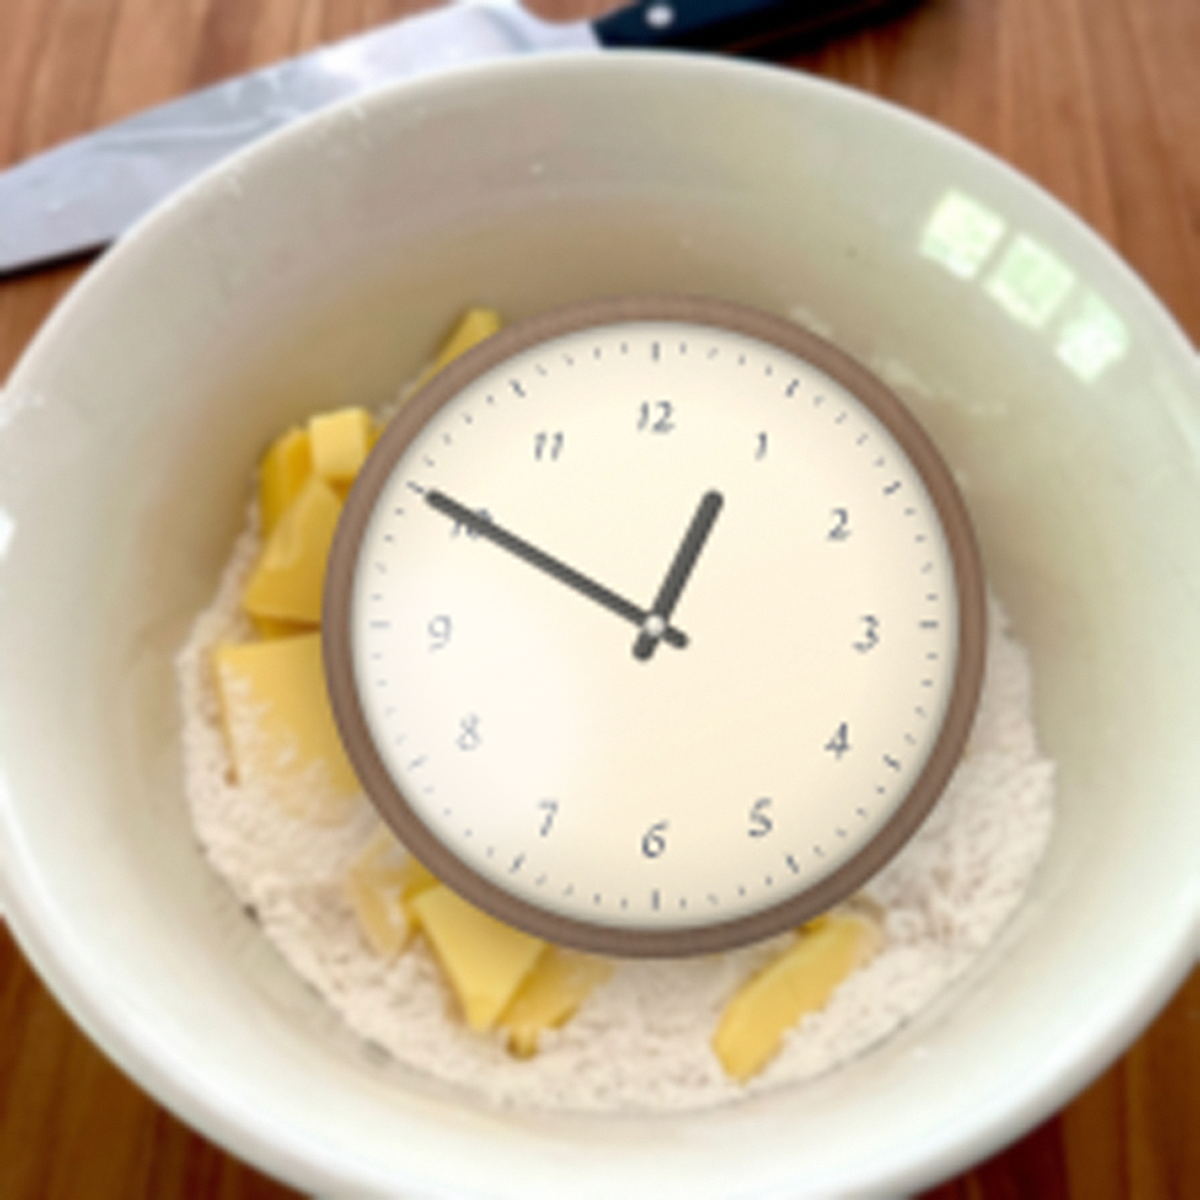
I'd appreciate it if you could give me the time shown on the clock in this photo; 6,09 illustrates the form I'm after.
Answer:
12,50
